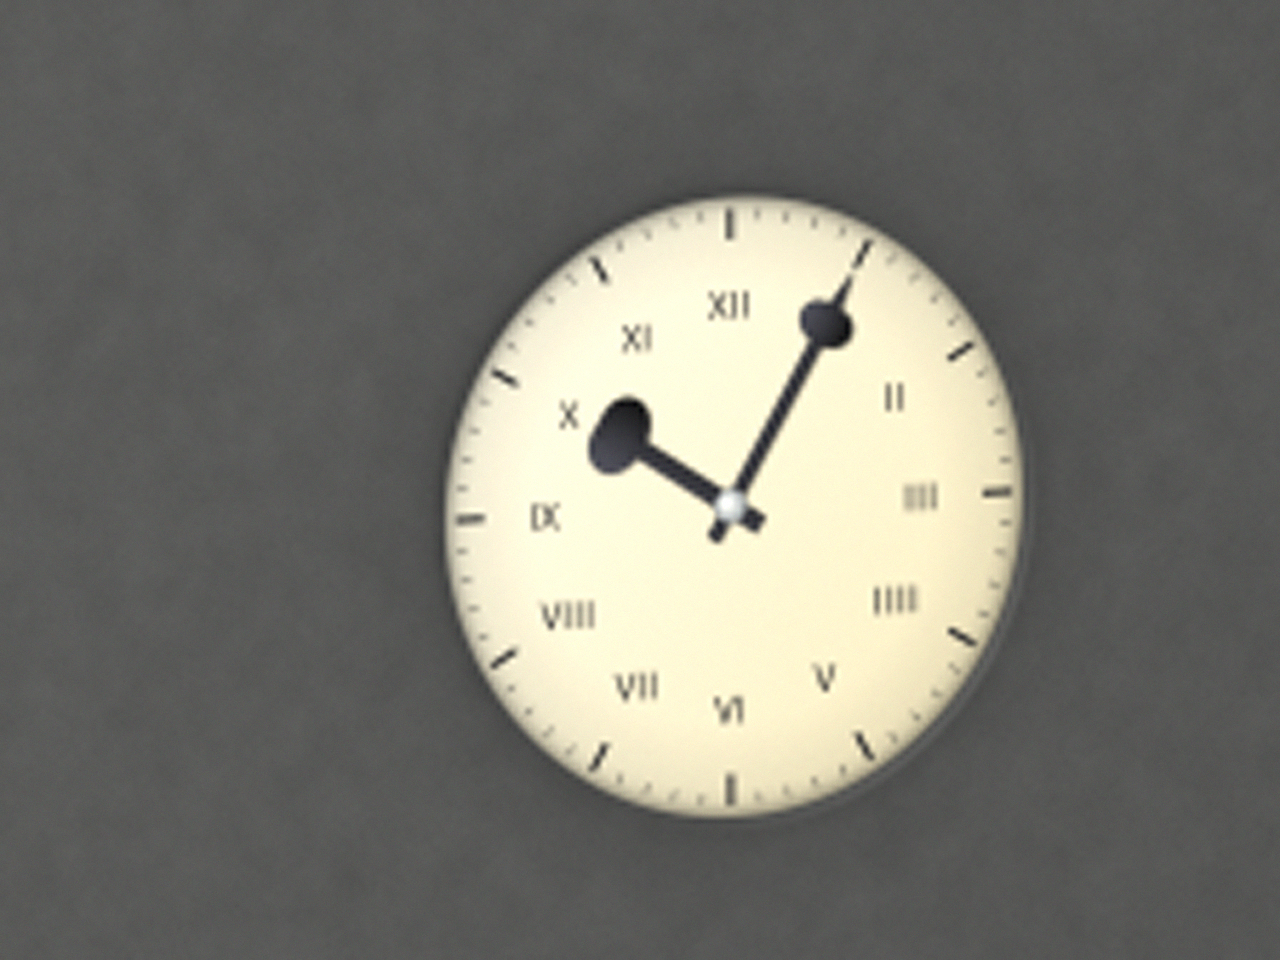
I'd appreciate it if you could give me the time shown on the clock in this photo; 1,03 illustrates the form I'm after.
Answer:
10,05
